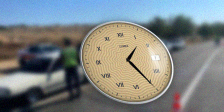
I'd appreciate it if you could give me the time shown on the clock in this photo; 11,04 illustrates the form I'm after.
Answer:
1,25
